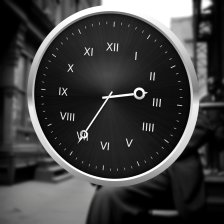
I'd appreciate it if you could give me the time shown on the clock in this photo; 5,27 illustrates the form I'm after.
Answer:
2,35
